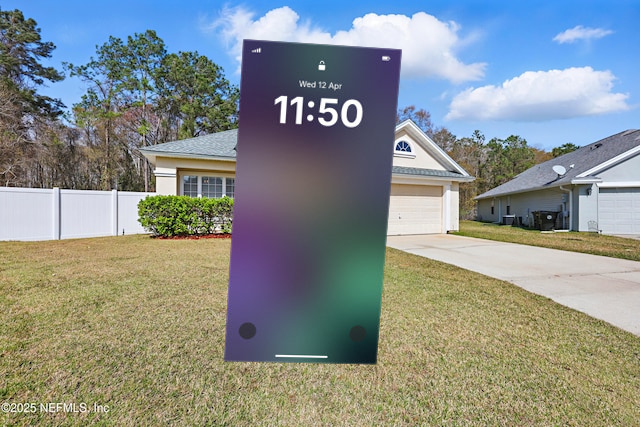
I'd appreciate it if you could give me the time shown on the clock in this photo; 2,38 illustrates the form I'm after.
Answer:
11,50
